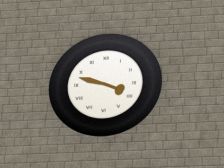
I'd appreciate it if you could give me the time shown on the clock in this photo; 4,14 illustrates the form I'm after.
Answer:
3,48
